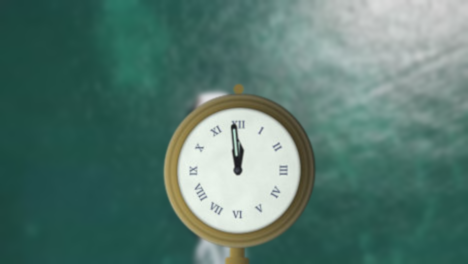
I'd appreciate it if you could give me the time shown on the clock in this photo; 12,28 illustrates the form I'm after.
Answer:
11,59
